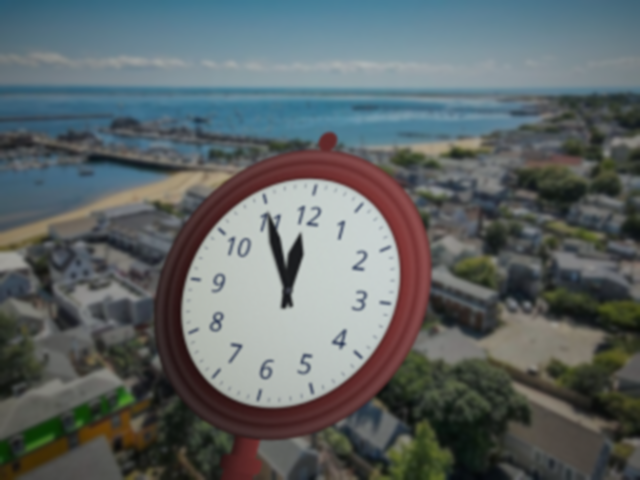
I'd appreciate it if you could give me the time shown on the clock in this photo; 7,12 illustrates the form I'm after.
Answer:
11,55
